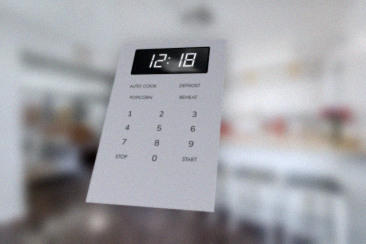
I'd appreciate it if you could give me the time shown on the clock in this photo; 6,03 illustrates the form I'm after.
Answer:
12,18
